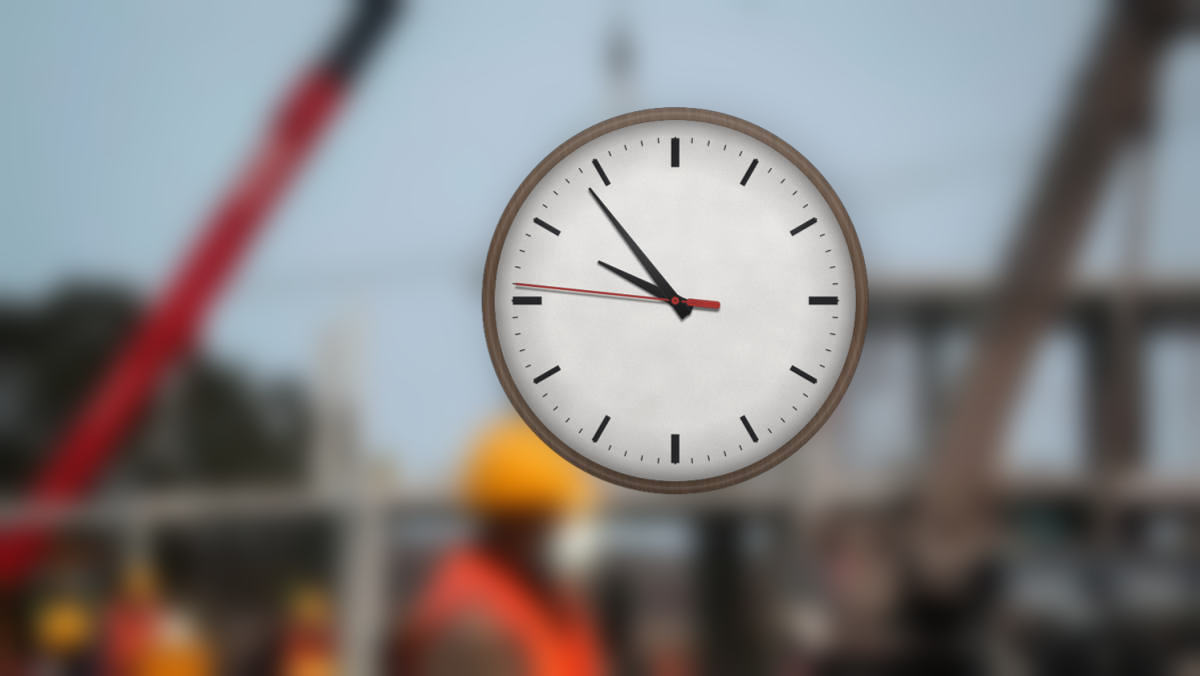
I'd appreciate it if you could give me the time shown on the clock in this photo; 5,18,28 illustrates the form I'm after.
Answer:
9,53,46
